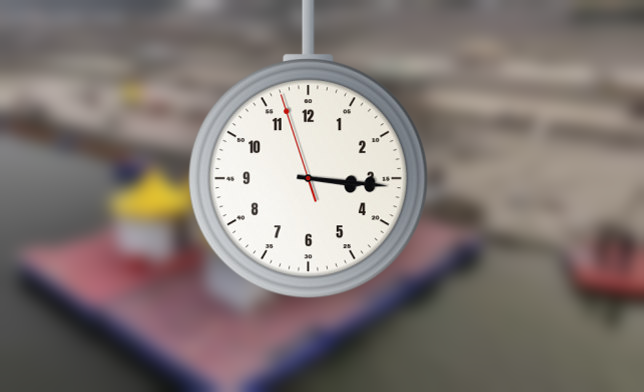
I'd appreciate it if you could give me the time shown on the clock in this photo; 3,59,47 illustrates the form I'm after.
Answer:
3,15,57
